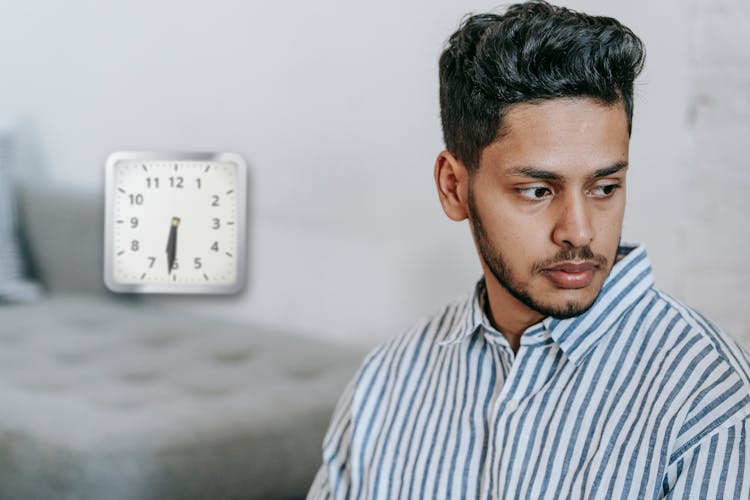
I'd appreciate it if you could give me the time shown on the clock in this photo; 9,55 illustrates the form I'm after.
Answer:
6,31
